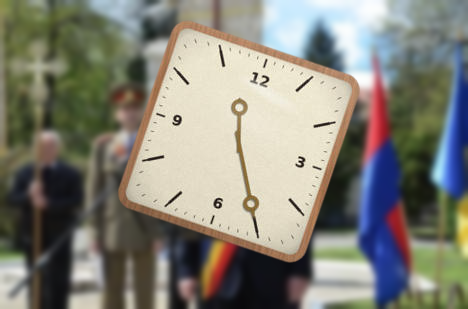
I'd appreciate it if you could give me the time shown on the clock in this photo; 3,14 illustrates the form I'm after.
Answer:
11,25
